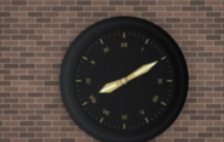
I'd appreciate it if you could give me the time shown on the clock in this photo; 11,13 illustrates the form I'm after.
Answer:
8,10
